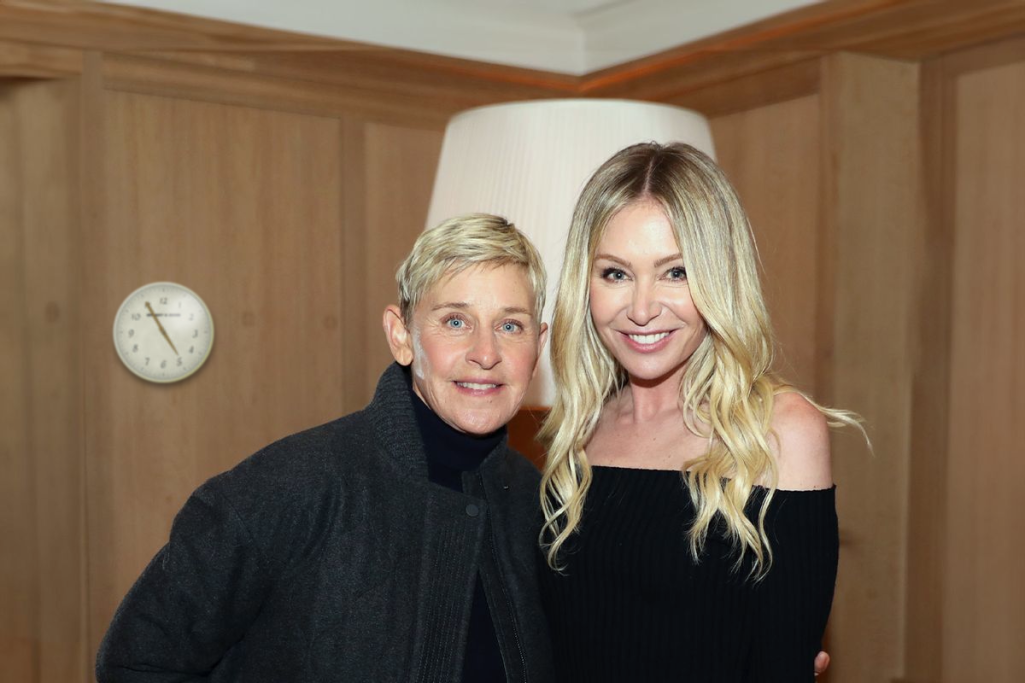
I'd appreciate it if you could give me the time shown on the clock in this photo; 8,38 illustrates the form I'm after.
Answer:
4,55
